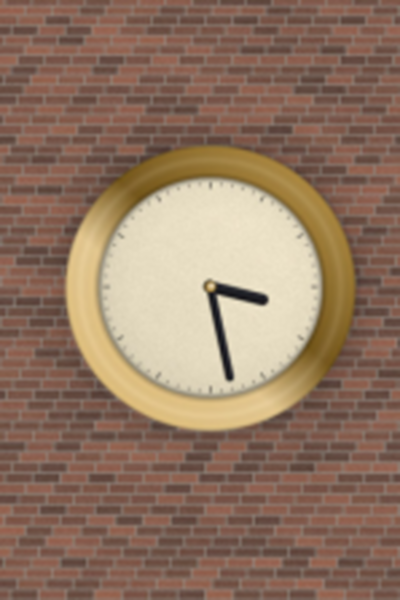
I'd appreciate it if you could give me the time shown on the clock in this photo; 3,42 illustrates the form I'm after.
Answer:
3,28
